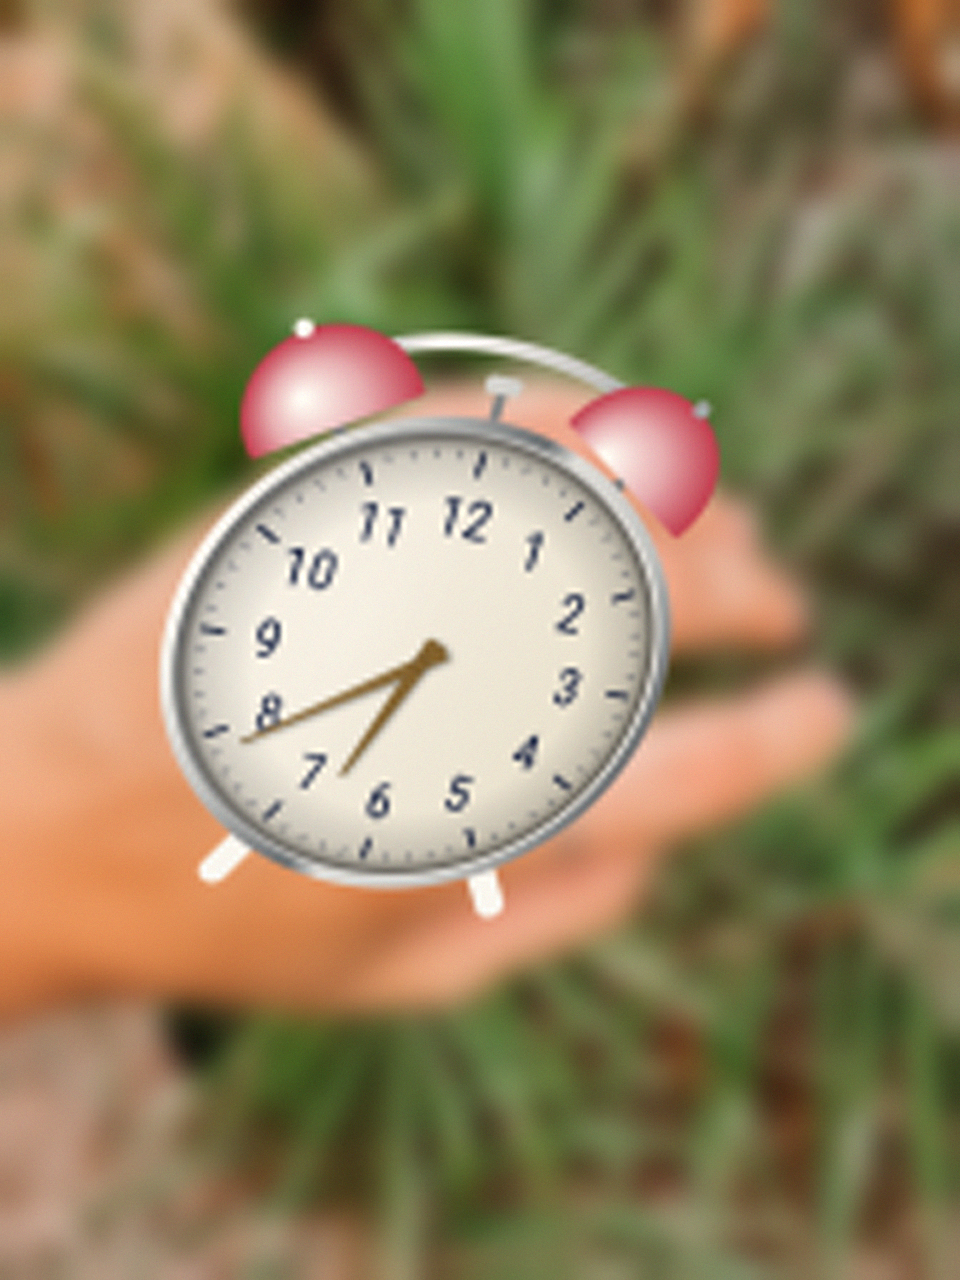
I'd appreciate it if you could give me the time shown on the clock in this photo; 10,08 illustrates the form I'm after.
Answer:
6,39
